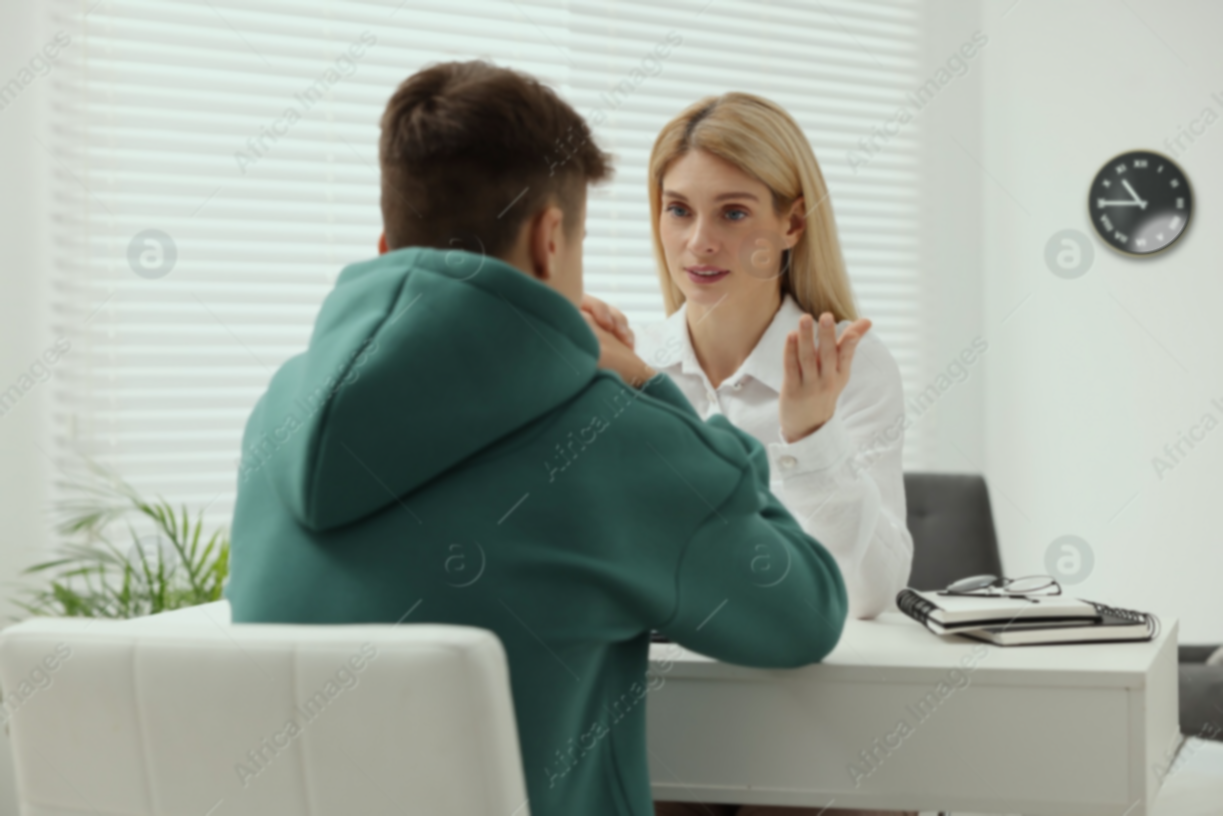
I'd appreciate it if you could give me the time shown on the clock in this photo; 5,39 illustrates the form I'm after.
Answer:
10,45
